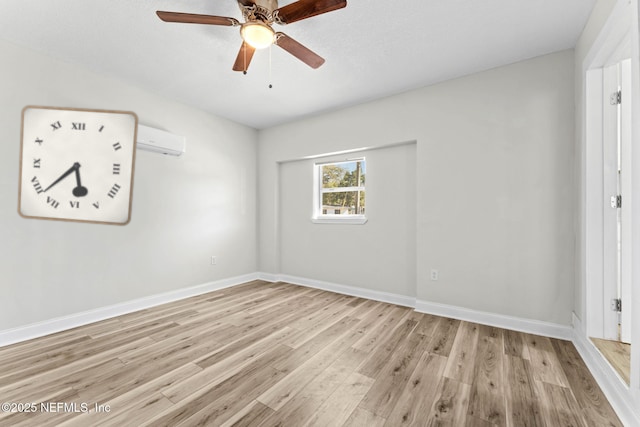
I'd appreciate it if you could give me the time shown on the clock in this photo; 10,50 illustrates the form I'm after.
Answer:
5,38
